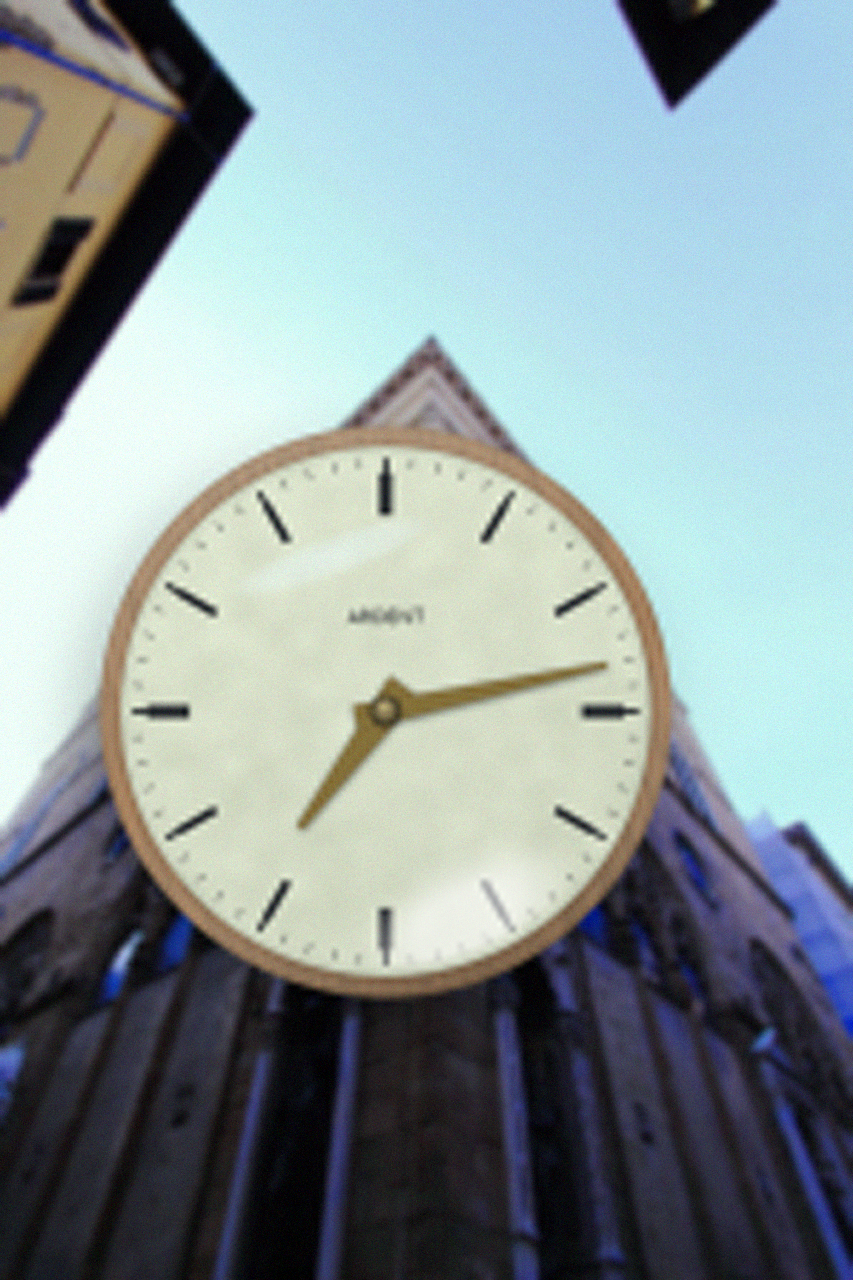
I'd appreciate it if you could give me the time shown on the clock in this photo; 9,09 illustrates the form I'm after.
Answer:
7,13
